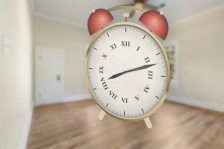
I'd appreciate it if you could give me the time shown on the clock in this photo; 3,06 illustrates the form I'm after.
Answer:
8,12
